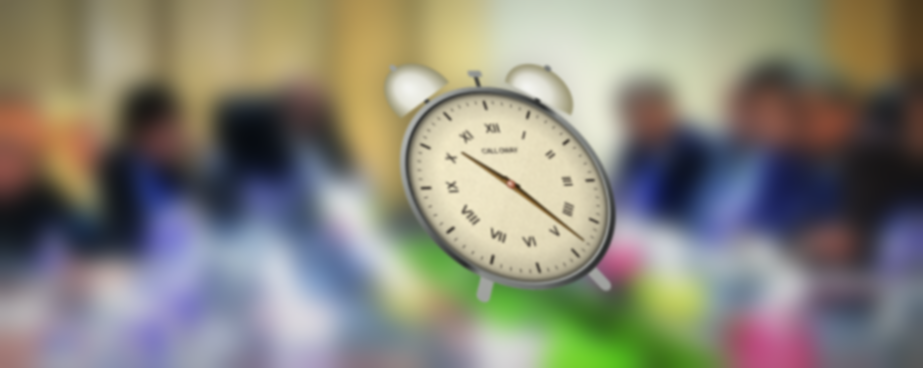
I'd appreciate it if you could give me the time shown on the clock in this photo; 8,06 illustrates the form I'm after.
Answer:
10,23
